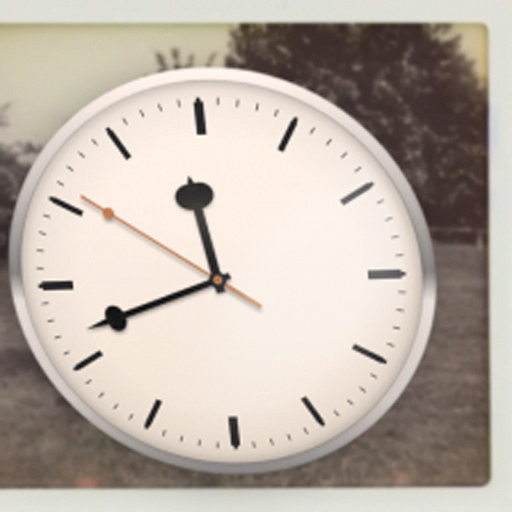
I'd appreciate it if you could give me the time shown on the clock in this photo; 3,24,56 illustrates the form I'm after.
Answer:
11,41,51
